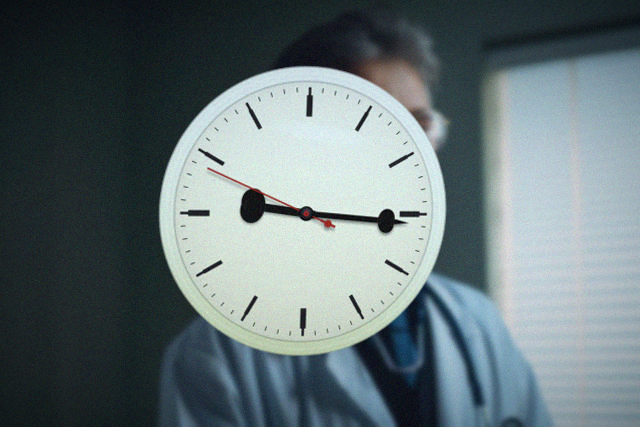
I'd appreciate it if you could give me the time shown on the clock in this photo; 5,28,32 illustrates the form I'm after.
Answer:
9,15,49
